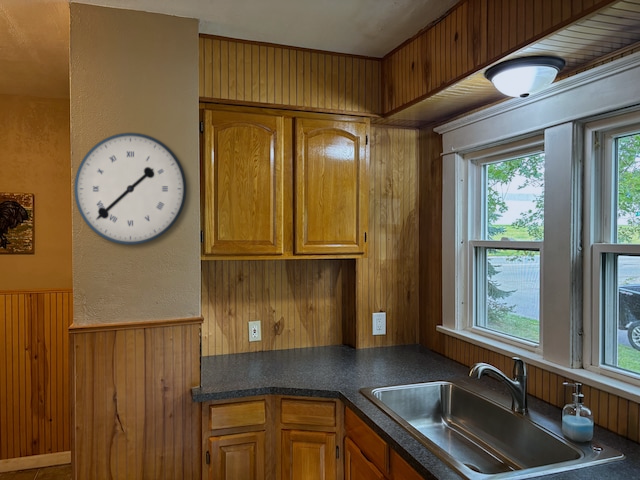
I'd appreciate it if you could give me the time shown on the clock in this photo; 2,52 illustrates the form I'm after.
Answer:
1,38
